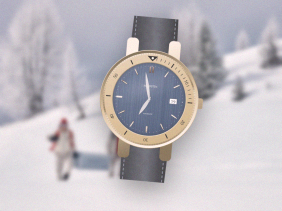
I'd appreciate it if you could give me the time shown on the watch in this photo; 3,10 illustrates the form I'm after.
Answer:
6,58
